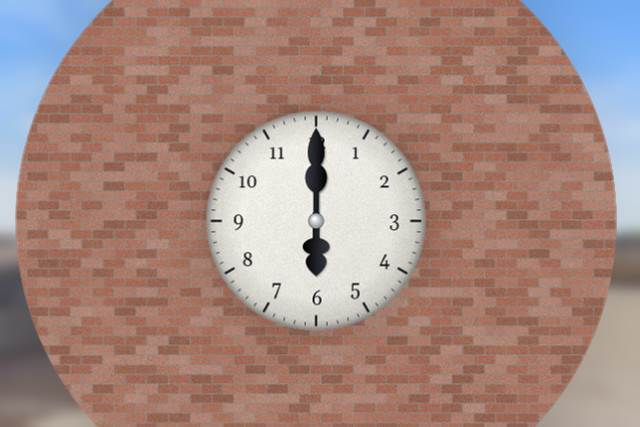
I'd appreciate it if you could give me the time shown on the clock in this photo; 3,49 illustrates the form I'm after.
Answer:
6,00
